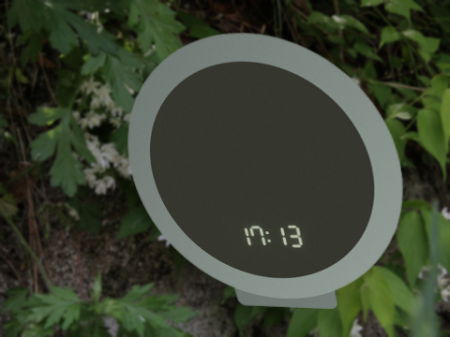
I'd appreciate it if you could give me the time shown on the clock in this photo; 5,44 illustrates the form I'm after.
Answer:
17,13
